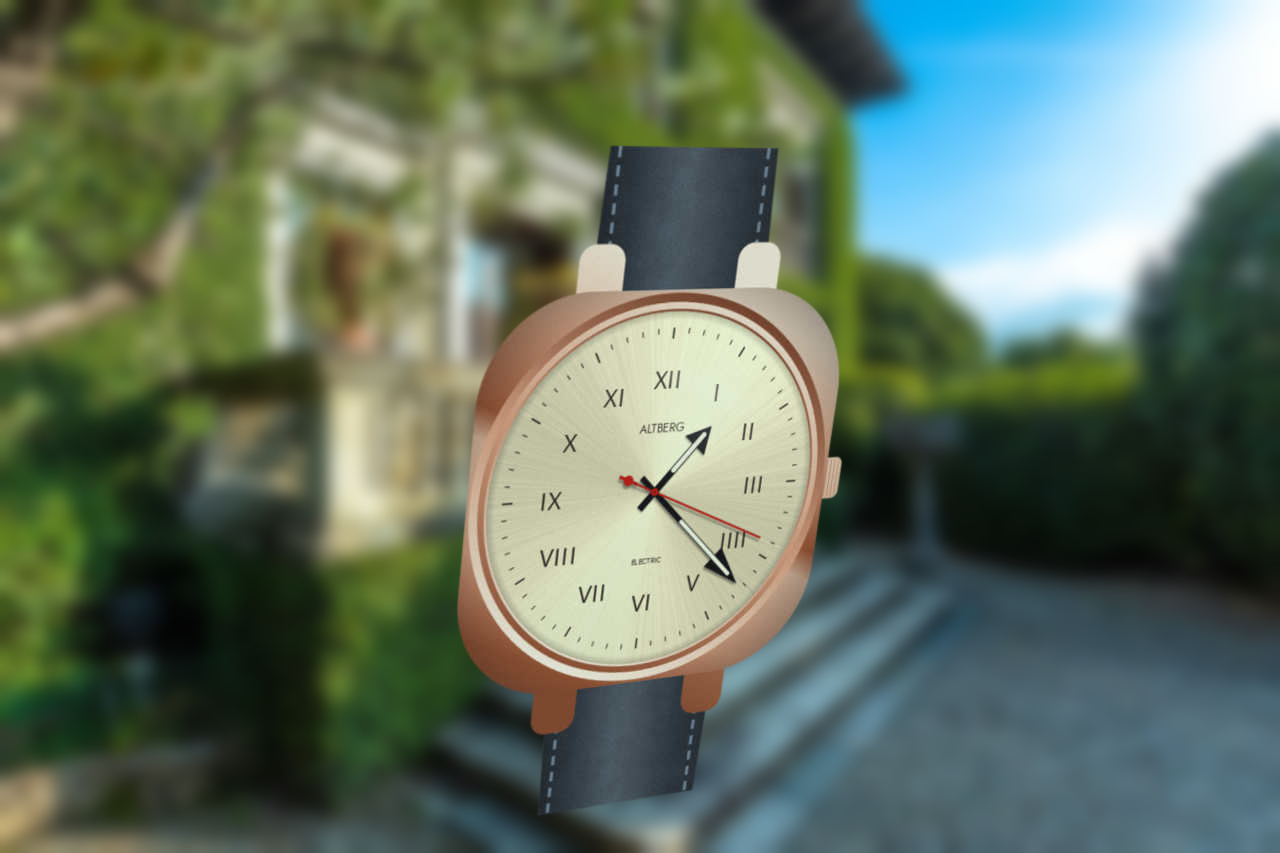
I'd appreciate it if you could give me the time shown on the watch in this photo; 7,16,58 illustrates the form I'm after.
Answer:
1,22,19
